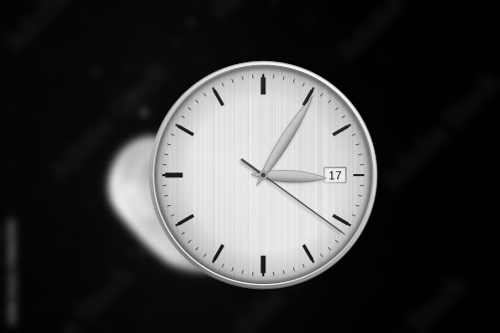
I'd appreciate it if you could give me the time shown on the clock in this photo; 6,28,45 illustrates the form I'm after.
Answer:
3,05,21
